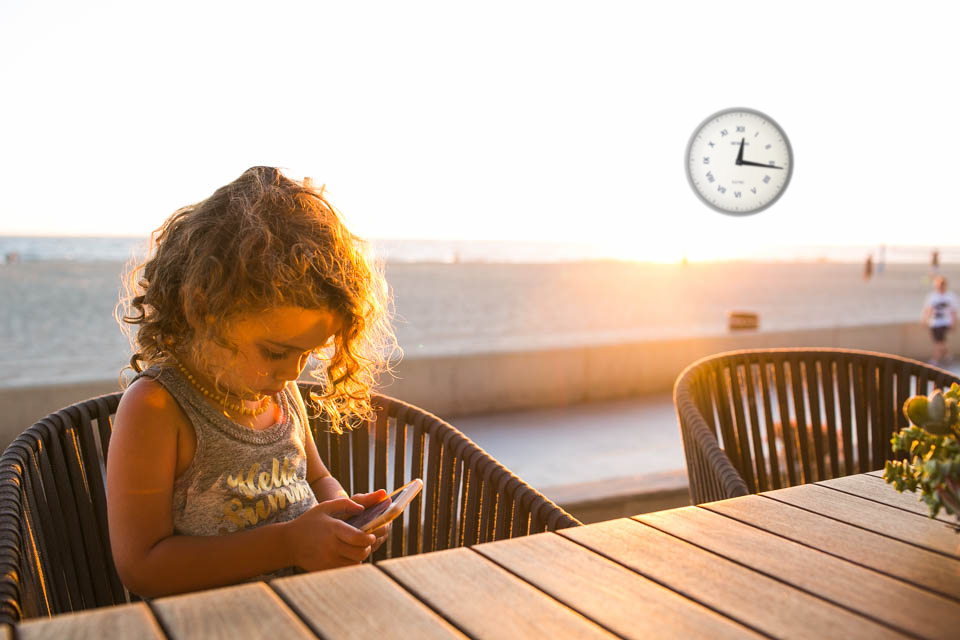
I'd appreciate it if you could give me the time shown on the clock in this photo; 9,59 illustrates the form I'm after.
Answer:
12,16
